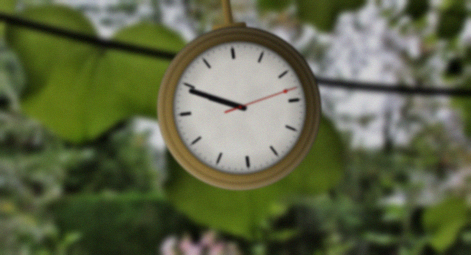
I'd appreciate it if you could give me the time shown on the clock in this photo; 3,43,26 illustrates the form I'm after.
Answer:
9,49,13
